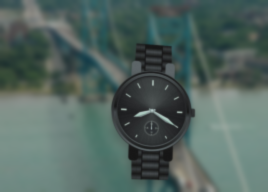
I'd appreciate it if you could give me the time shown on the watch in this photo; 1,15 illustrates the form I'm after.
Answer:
8,20
